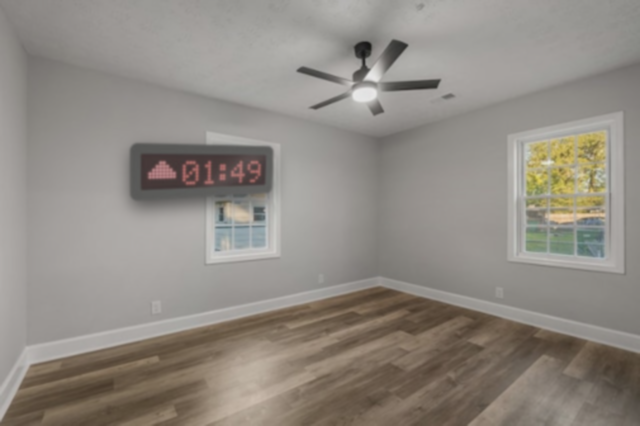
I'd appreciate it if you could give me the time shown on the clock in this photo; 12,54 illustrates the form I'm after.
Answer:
1,49
